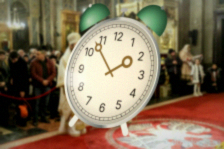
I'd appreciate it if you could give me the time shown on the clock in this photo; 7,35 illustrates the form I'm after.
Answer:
1,53
